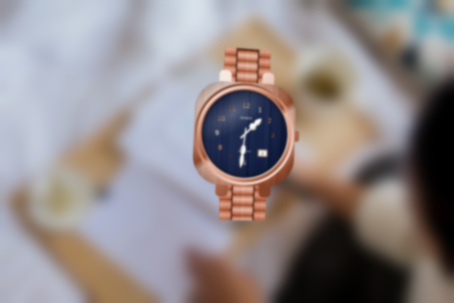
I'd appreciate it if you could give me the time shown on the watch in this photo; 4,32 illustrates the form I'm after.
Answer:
1,31
